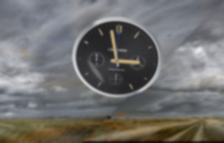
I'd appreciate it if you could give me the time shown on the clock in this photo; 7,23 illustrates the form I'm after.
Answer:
2,58
